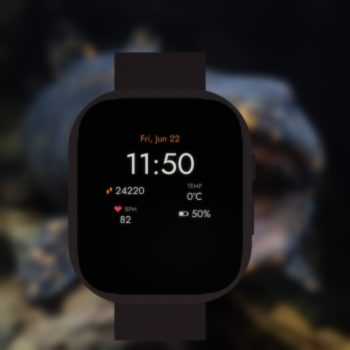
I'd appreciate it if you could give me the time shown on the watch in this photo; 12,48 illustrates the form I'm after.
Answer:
11,50
